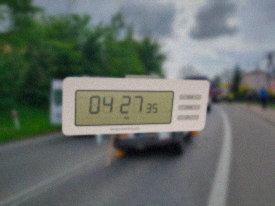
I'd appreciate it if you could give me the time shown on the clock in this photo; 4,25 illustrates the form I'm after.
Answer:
4,27
